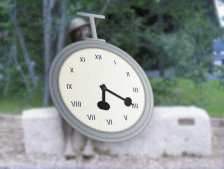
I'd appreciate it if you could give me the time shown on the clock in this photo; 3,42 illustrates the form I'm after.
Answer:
6,20
